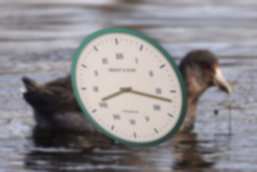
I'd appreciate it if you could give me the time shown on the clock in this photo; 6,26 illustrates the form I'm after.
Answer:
8,17
